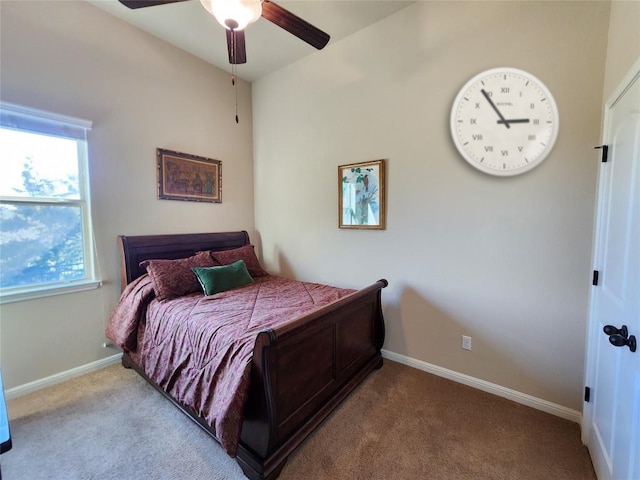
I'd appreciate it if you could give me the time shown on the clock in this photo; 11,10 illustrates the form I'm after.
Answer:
2,54
